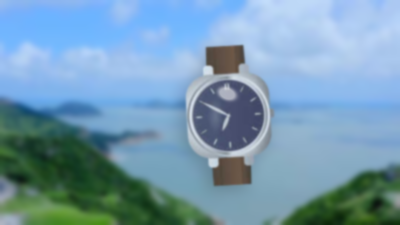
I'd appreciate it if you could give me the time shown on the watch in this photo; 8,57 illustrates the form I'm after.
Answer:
6,50
